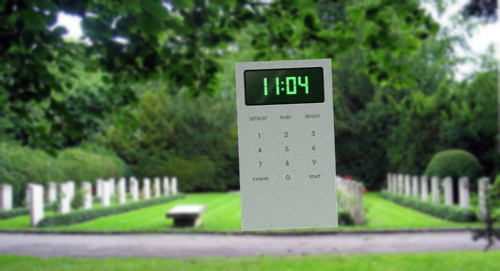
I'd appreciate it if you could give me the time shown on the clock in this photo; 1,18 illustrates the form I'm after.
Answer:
11,04
